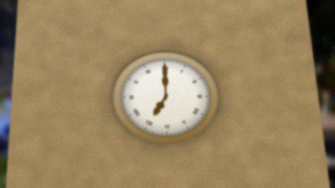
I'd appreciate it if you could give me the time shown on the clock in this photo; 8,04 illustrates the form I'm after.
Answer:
7,00
